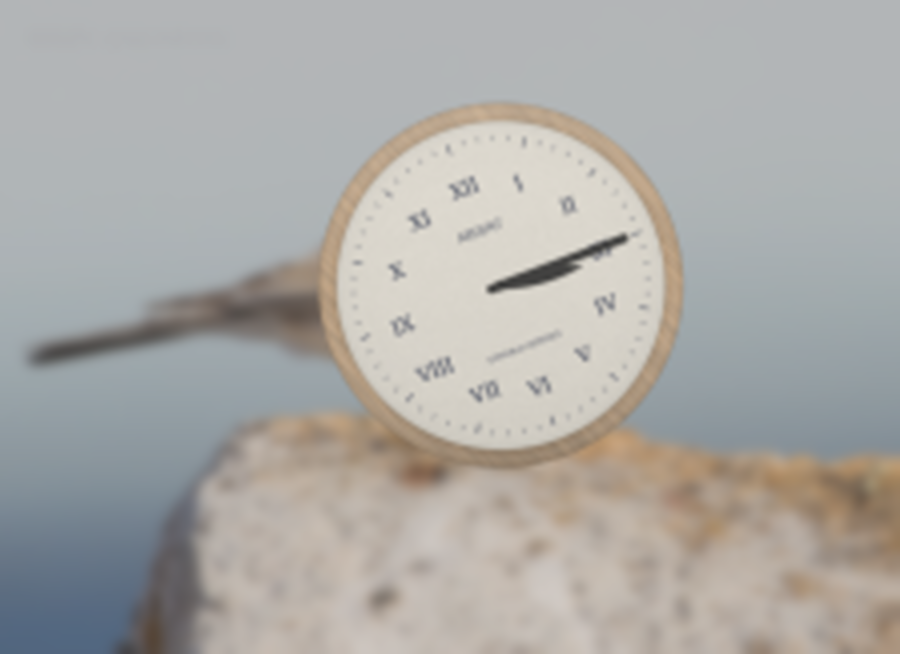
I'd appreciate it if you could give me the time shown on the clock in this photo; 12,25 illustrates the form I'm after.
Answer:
3,15
